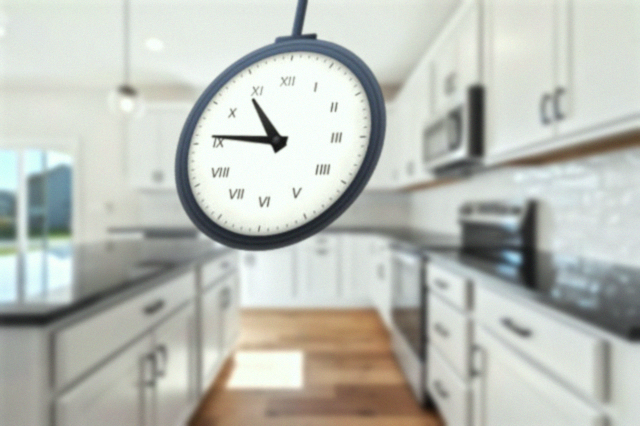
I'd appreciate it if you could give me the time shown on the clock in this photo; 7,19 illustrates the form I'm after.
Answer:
10,46
